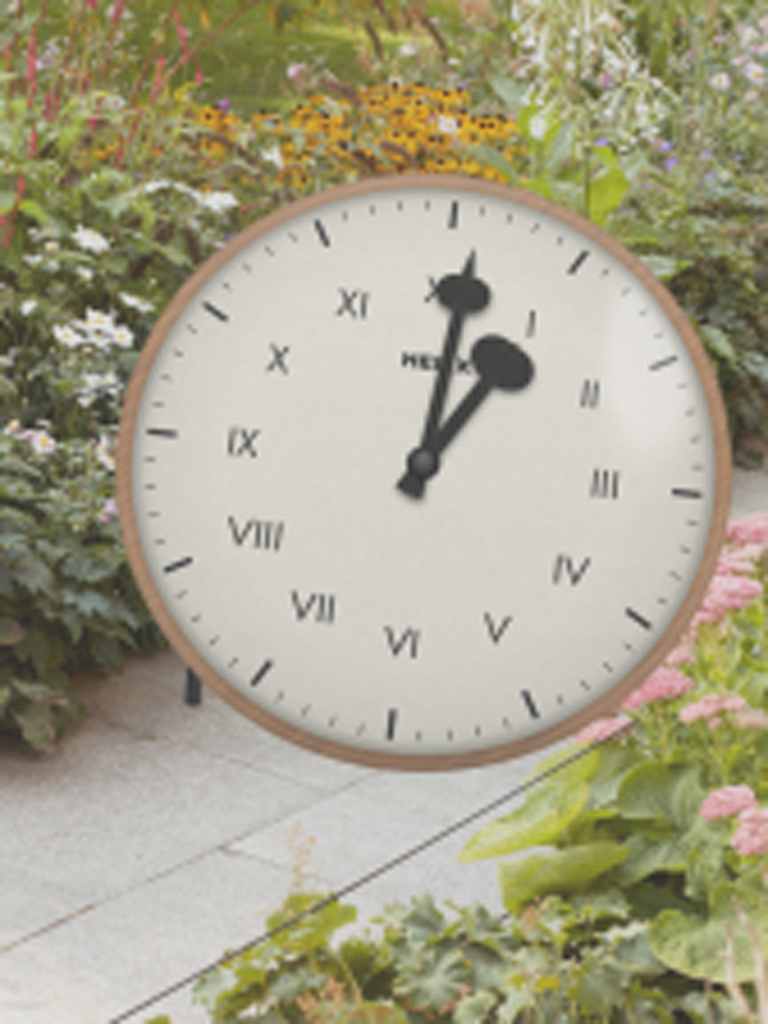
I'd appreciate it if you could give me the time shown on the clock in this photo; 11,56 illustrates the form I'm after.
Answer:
1,01
